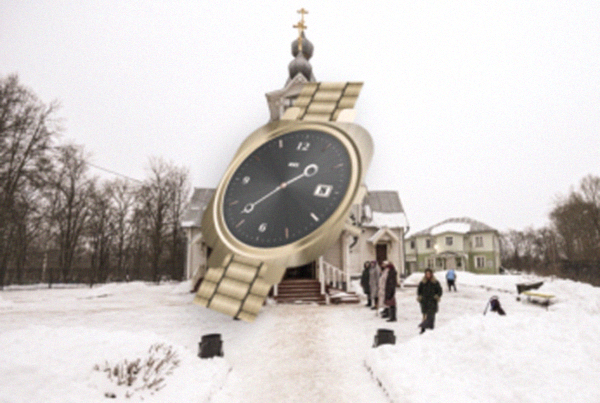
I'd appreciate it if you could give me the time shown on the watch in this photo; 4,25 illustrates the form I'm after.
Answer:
1,37
